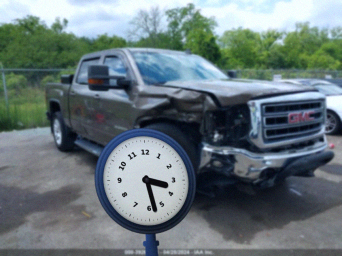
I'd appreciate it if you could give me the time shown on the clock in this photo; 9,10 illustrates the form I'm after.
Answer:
3,28
